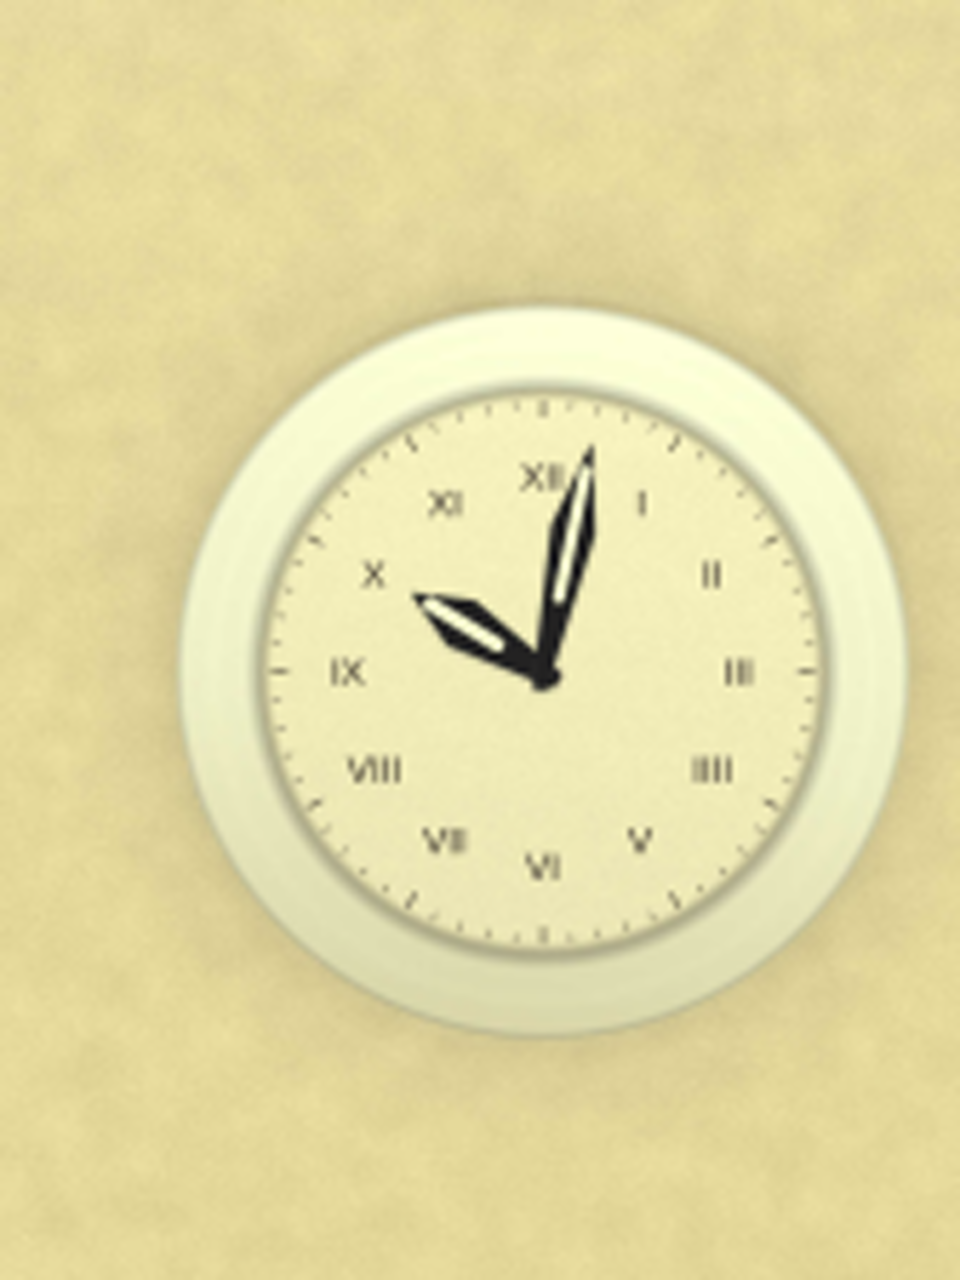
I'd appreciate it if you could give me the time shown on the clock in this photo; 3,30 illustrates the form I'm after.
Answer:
10,02
